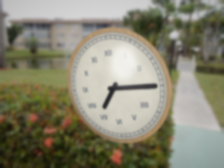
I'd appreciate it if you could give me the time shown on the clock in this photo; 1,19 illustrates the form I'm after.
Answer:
7,15
